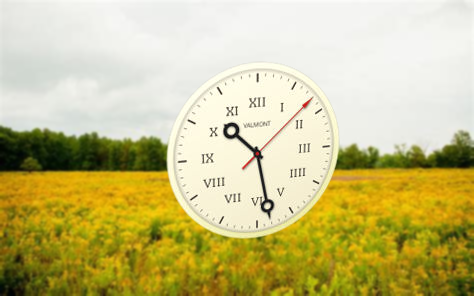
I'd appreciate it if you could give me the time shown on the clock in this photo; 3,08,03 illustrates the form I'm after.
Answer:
10,28,08
